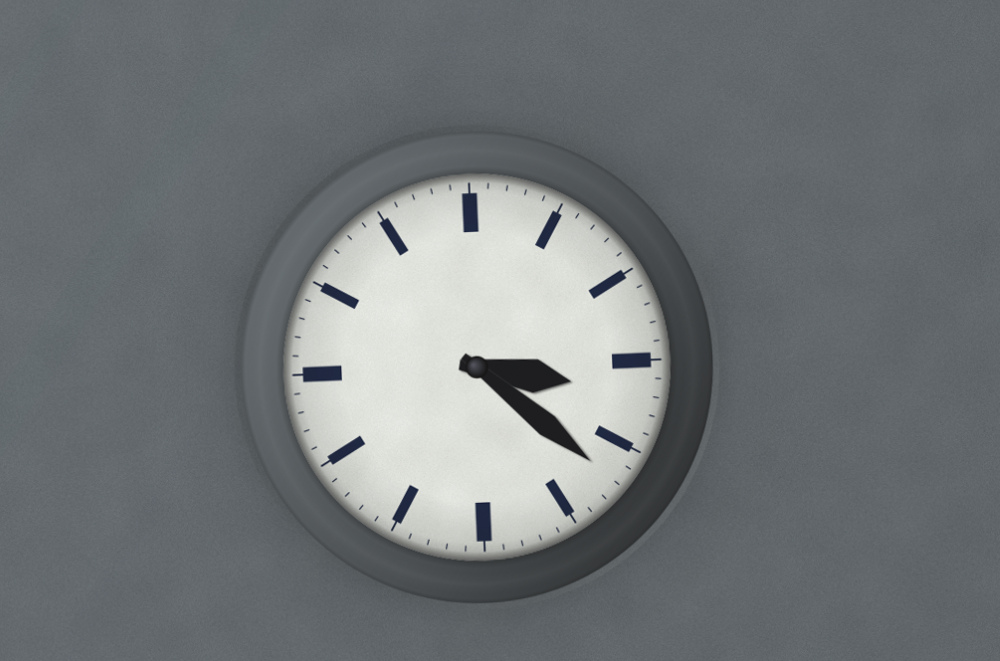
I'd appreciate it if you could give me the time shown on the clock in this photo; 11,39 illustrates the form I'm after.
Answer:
3,22
